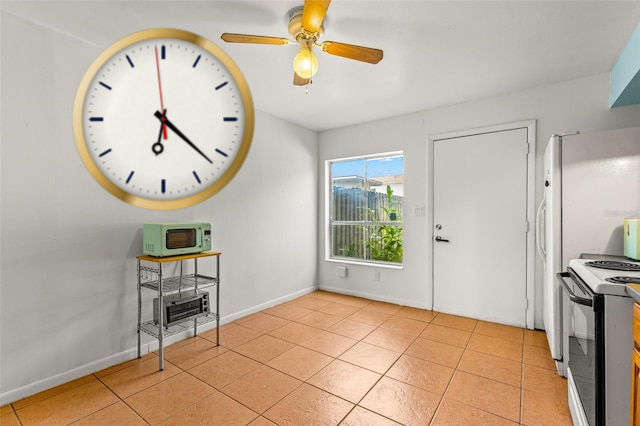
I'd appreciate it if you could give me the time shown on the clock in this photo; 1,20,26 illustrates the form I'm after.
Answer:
6,21,59
